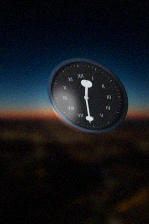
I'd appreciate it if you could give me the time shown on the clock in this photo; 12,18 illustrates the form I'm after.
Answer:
12,31
